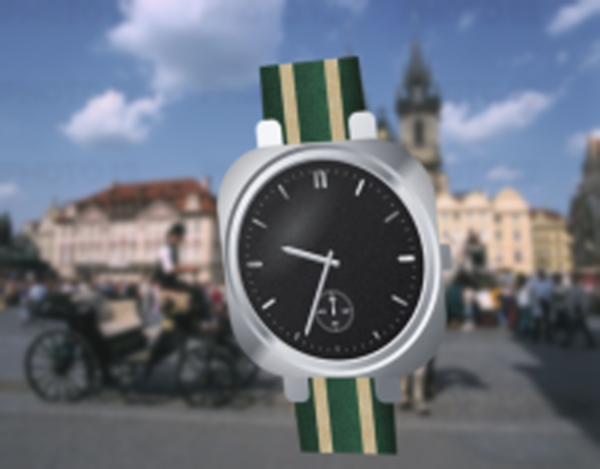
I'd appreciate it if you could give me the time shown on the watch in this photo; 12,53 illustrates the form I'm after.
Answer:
9,34
